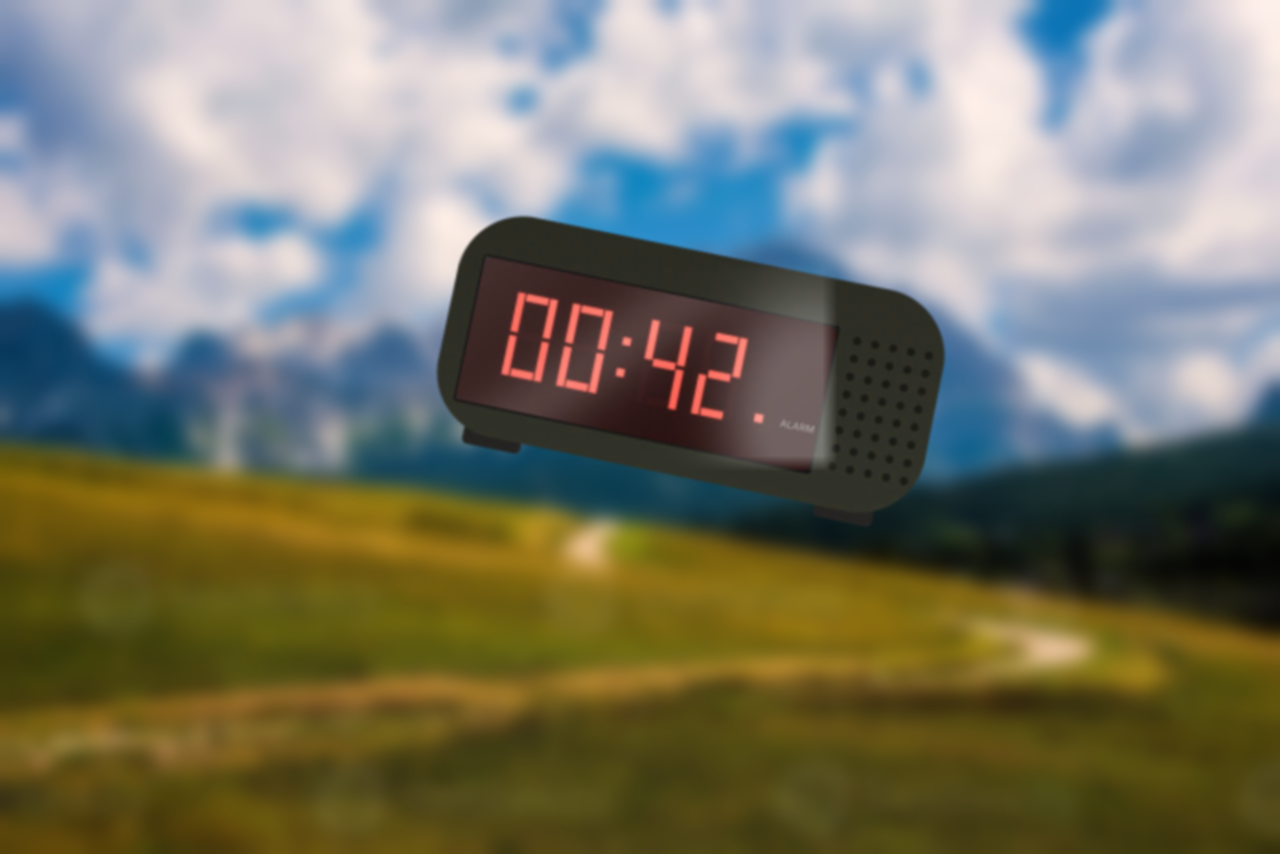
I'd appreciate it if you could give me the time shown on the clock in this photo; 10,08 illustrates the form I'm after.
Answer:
0,42
